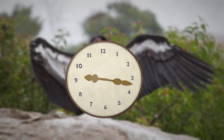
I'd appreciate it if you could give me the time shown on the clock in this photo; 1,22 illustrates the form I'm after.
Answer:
9,17
